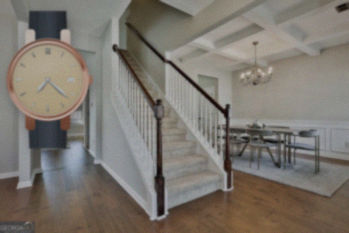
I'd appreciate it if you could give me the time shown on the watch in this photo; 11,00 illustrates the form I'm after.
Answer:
7,22
